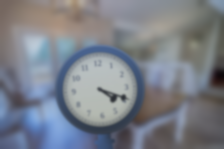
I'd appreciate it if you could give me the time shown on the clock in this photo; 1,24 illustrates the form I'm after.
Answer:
4,19
